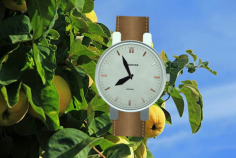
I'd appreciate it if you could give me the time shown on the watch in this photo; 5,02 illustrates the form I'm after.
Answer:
7,56
